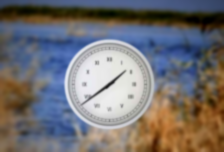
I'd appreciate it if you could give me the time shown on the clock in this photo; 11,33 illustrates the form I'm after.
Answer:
1,39
